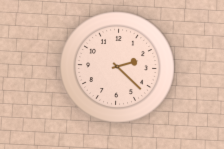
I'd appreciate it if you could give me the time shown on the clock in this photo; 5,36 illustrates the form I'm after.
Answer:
2,22
